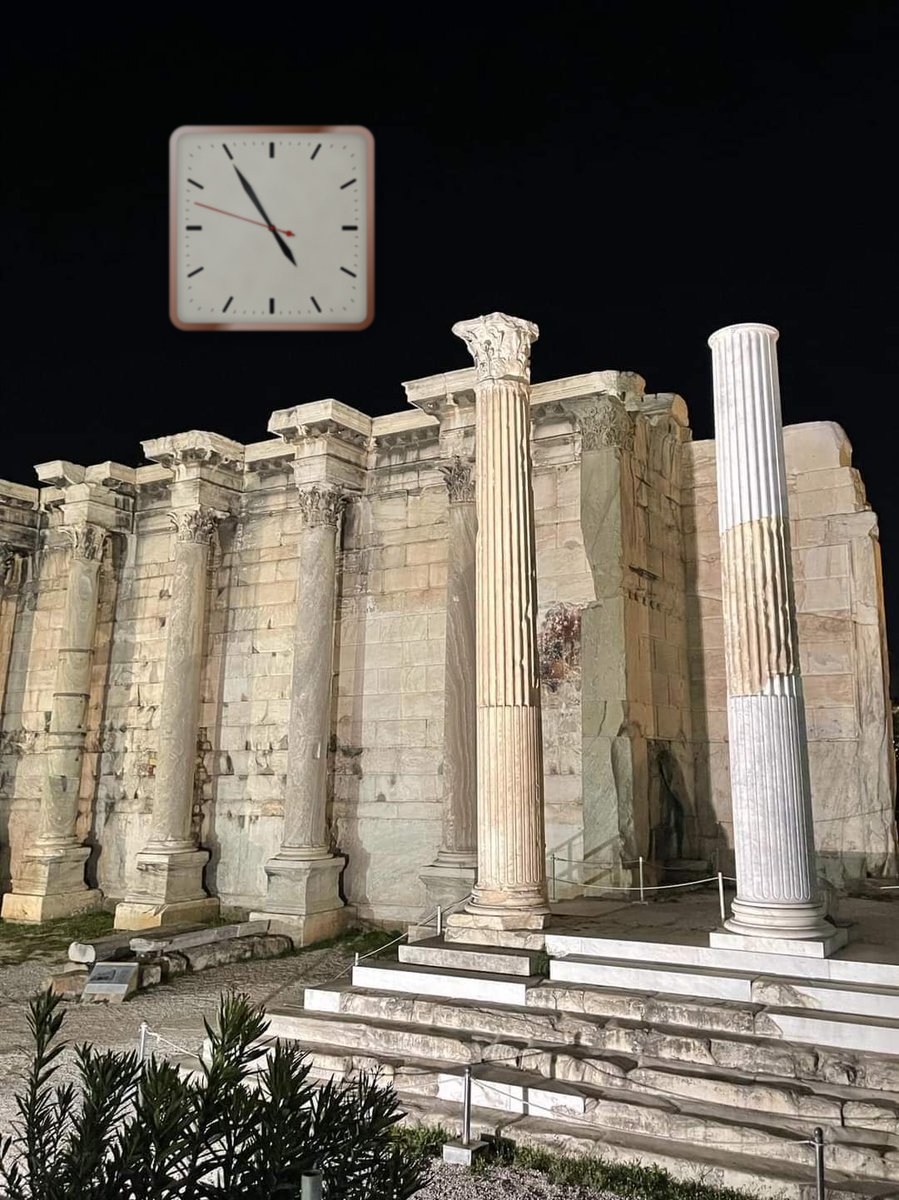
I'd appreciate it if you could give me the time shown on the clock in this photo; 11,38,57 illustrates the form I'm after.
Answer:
4,54,48
